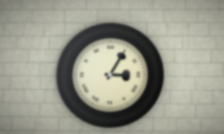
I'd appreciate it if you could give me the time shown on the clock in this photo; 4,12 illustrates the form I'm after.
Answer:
3,05
